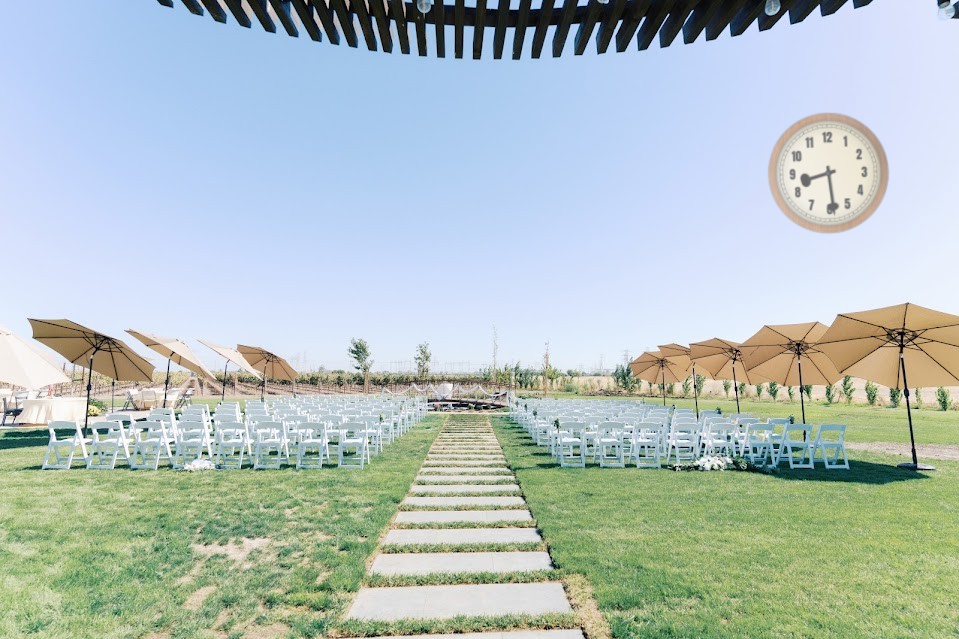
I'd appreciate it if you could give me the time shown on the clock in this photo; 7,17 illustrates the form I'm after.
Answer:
8,29
